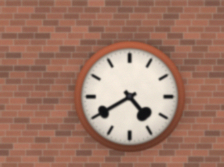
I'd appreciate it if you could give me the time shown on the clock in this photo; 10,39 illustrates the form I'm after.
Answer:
4,40
